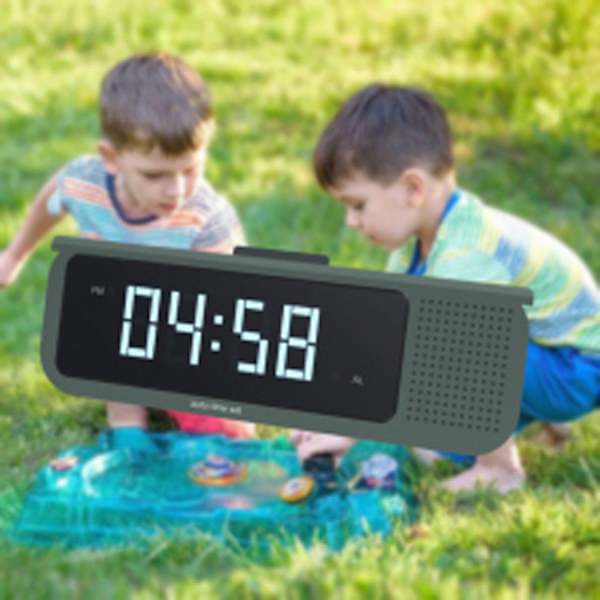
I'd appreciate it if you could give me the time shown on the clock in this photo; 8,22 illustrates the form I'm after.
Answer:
4,58
